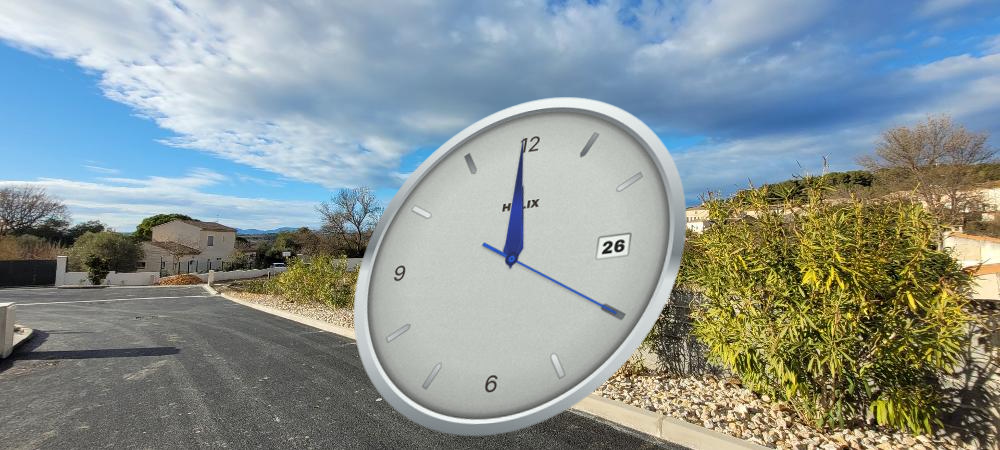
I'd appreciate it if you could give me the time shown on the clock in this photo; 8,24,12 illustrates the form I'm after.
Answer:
11,59,20
